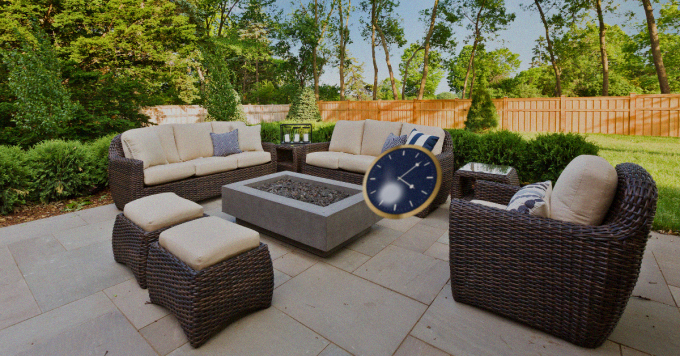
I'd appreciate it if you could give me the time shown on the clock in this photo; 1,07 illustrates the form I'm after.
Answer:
4,08
